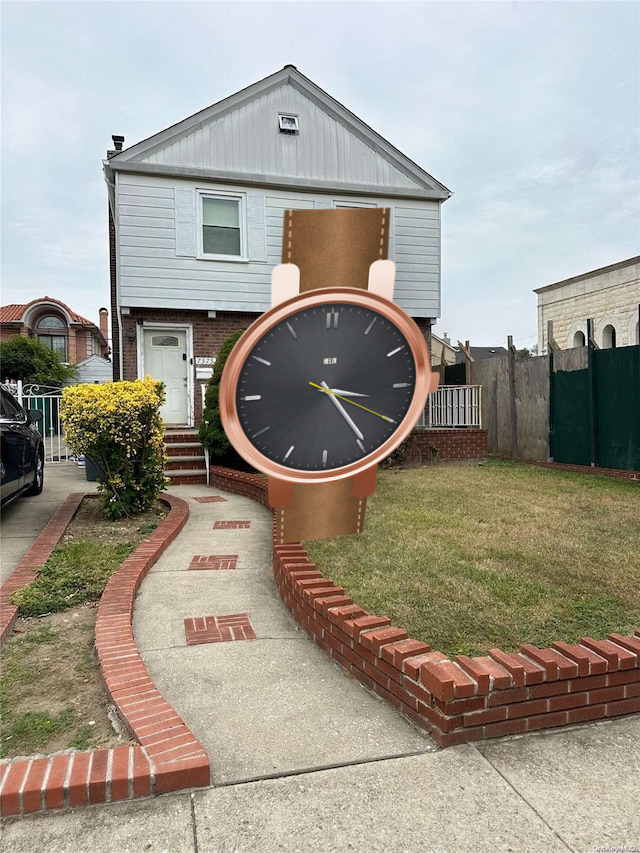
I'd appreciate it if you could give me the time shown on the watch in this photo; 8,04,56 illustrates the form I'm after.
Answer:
3,24,20
